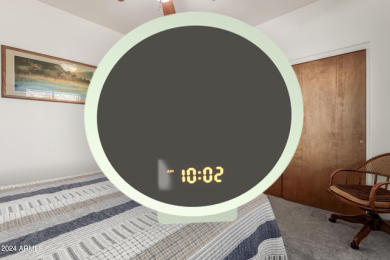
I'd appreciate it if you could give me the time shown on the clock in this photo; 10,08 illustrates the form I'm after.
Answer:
10,02
